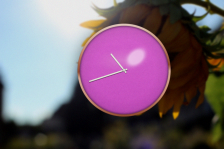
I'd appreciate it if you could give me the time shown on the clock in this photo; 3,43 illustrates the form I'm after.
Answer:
10,42
